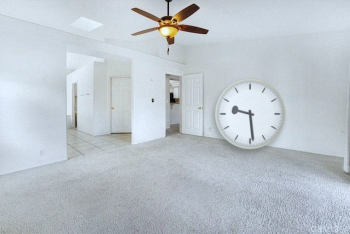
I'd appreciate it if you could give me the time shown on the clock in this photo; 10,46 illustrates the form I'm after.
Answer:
9,29
